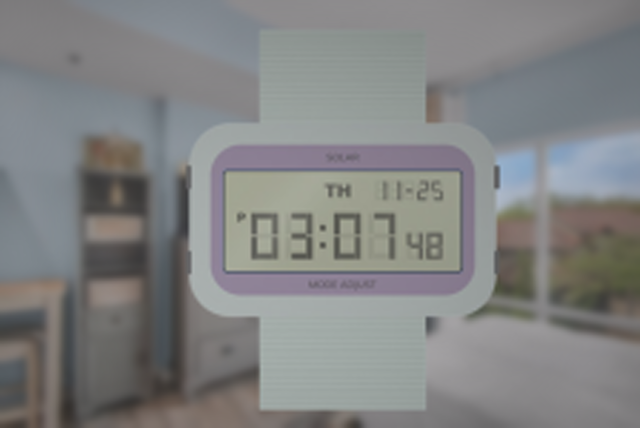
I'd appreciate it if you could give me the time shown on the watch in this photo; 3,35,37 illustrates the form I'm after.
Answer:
3,07,48
